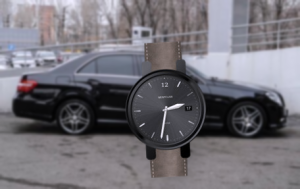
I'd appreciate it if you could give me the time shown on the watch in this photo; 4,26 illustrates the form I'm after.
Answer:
2,32
